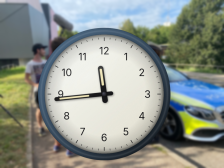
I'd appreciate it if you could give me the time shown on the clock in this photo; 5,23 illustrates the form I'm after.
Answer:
11,44
